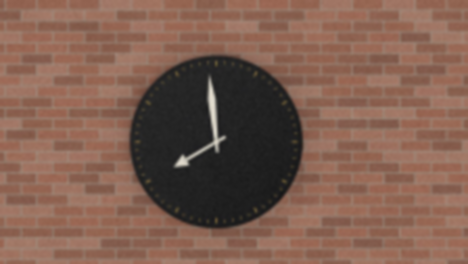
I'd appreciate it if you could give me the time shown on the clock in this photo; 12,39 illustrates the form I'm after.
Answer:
7,59
